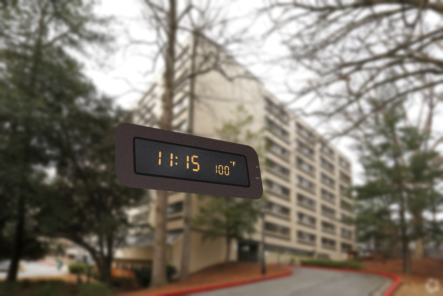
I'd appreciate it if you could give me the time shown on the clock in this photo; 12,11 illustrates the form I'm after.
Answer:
11,15
